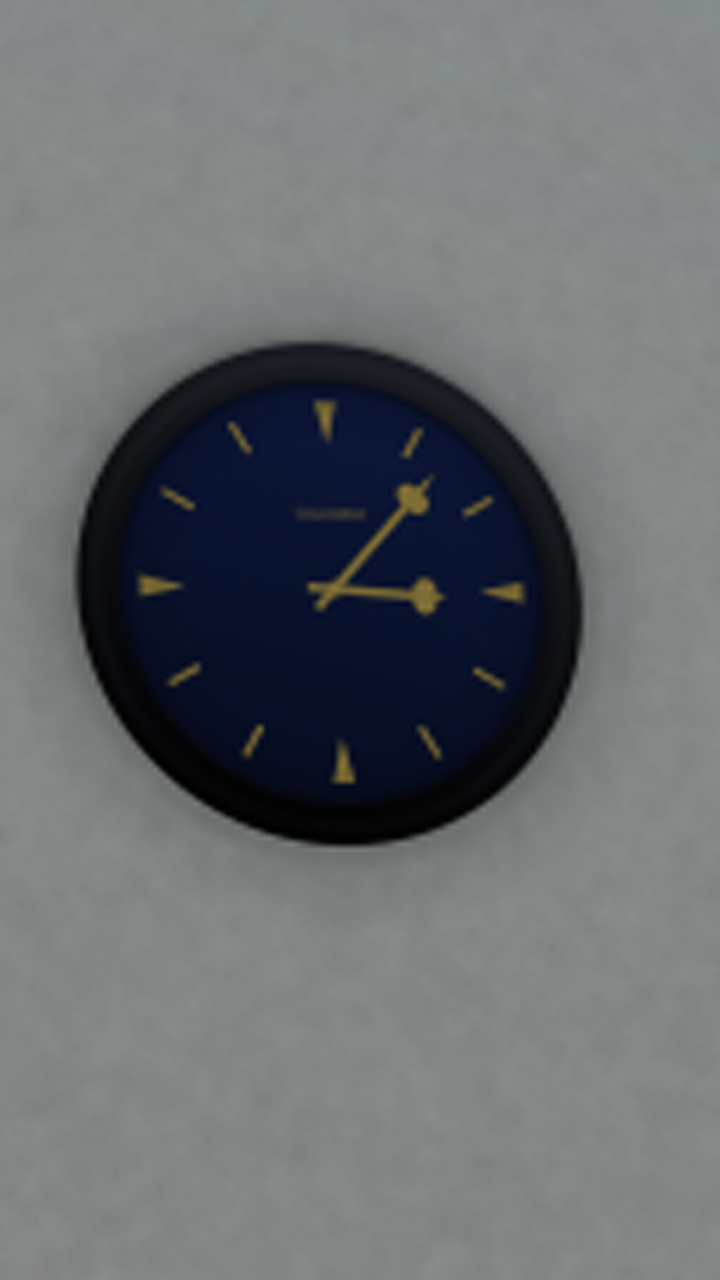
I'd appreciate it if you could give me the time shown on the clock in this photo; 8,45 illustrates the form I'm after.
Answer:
3,07
